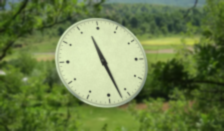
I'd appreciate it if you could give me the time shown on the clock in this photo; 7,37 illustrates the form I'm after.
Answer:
11,27
